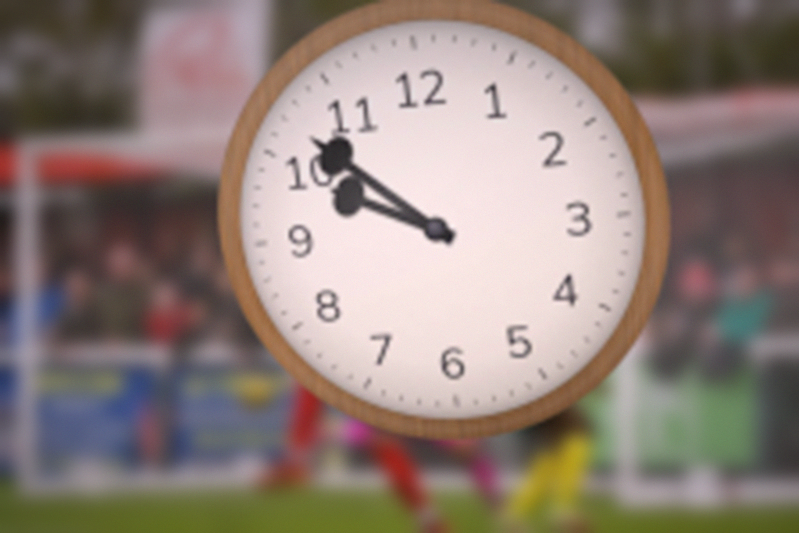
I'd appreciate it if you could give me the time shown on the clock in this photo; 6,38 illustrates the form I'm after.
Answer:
9,52
